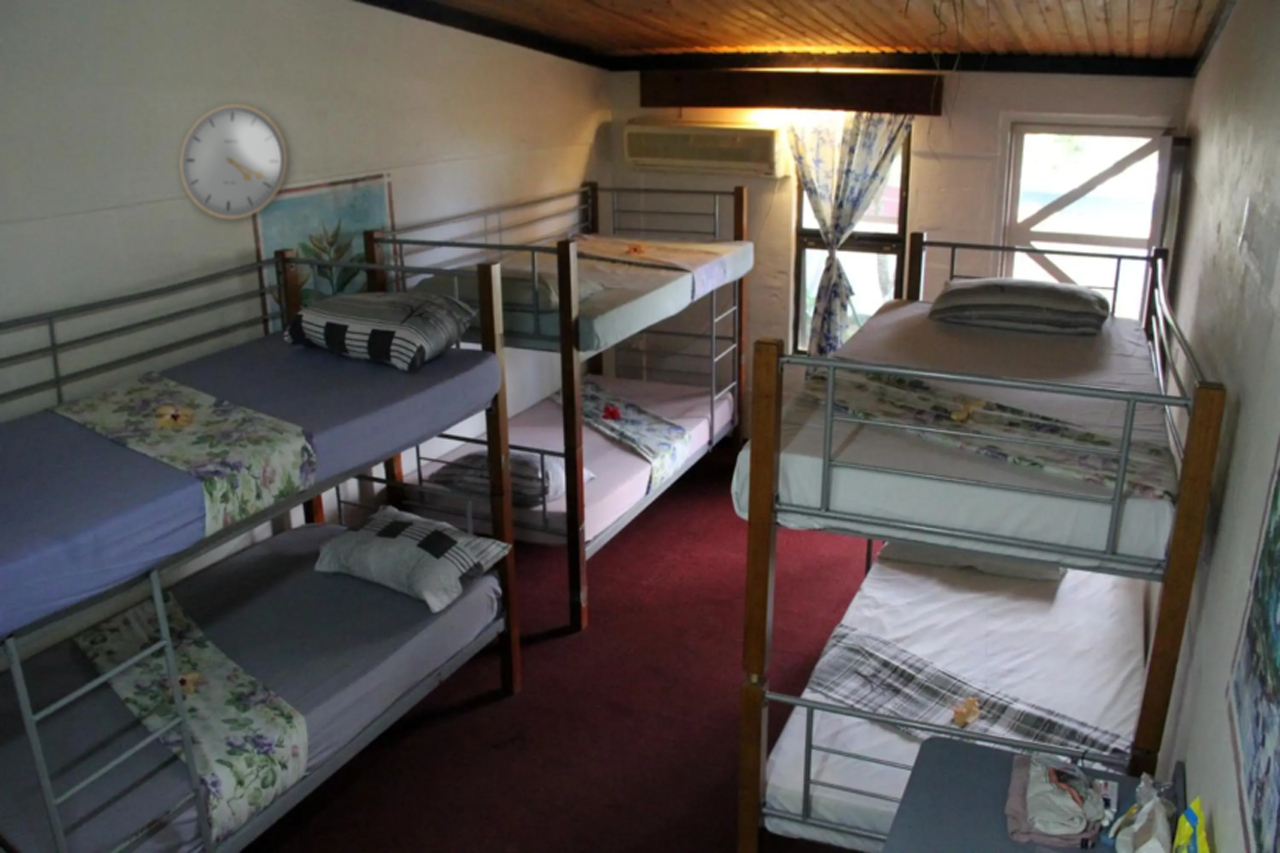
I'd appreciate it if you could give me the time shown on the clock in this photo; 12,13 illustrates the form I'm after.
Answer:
4,19
